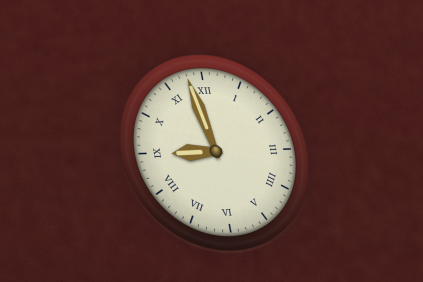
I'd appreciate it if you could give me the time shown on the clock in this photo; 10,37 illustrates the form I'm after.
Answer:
8,58
